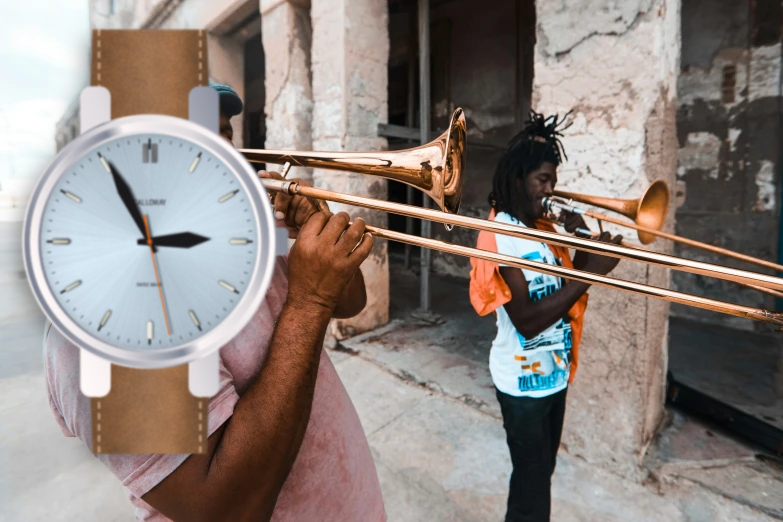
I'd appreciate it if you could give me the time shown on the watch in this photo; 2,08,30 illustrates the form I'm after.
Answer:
2,55,28
